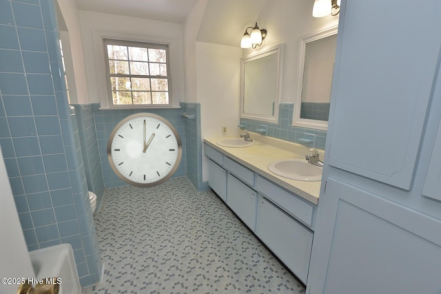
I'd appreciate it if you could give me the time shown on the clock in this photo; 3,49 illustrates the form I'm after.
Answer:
1,00
